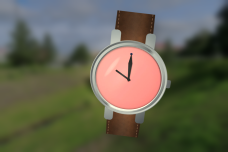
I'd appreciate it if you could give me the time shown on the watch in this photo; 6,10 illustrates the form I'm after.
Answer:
10,00
